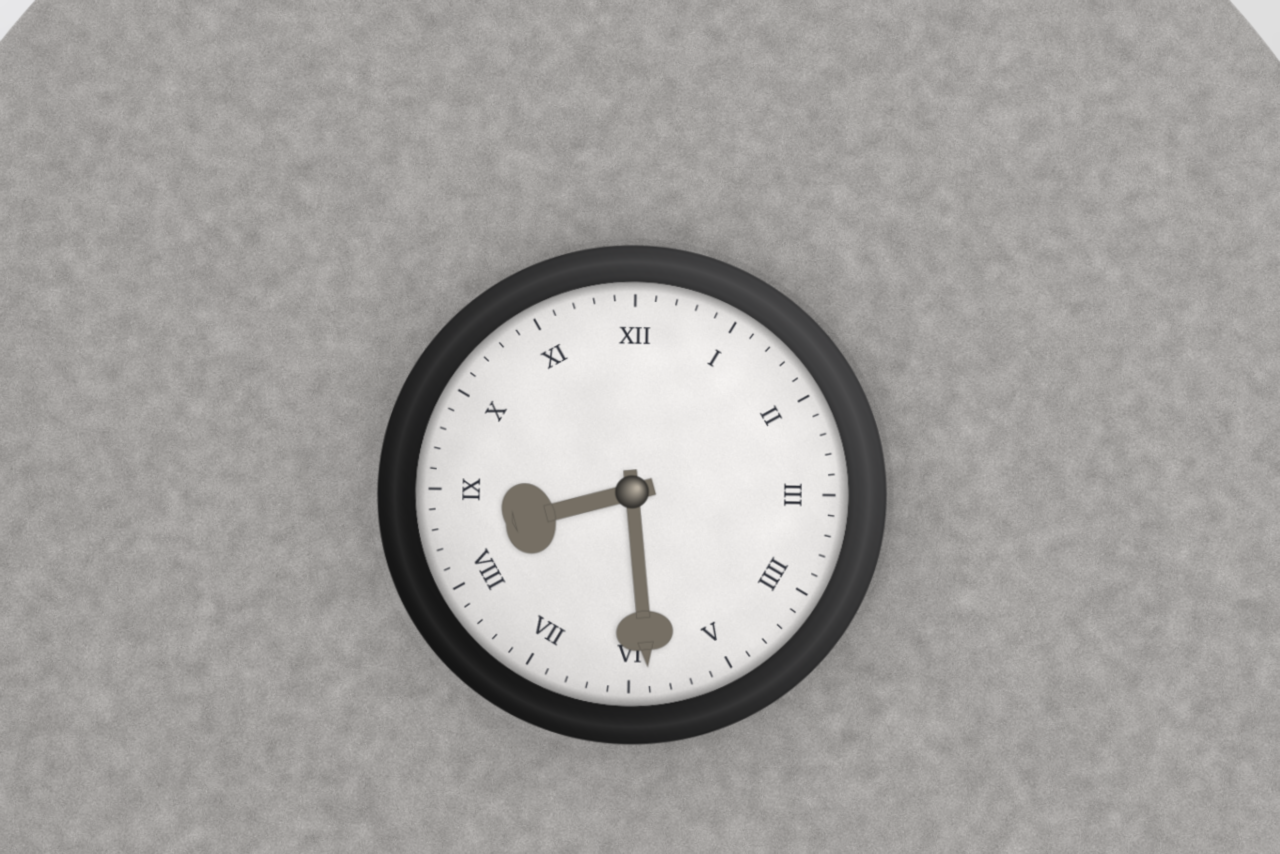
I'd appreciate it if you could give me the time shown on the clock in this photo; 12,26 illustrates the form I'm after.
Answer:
8,29
